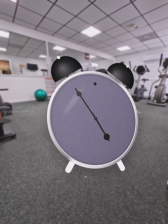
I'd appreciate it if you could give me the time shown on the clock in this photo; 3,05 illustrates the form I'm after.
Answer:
4,54
